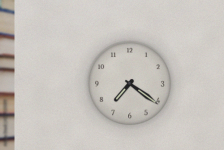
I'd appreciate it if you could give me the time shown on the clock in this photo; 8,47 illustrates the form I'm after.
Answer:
7,21
